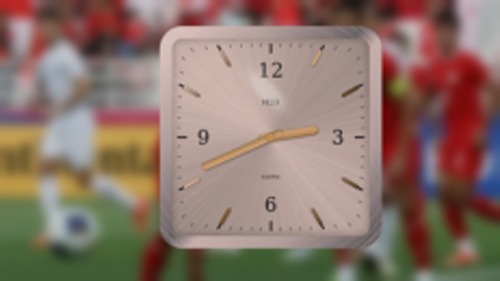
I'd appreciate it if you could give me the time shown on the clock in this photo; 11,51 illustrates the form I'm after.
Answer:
2,41
